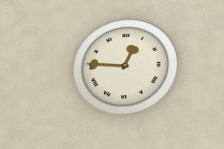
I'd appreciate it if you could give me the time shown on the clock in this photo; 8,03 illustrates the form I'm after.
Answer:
12,46
